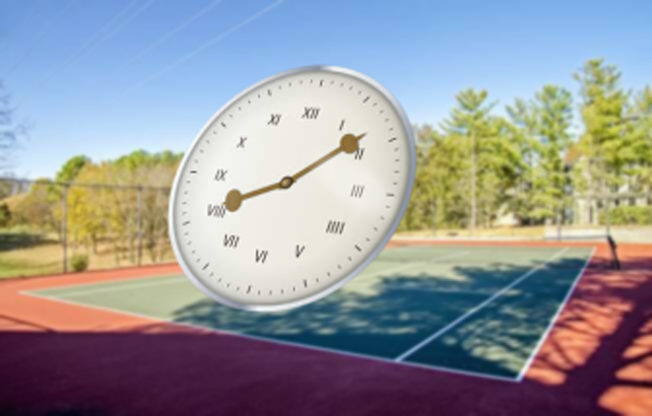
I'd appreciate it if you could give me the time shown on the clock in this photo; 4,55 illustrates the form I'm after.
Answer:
8,08
